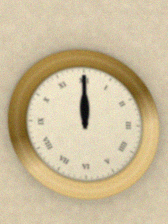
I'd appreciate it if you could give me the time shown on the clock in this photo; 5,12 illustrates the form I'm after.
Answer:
12,00
